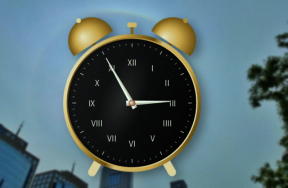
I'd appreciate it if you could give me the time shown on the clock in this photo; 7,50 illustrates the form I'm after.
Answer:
2,55
